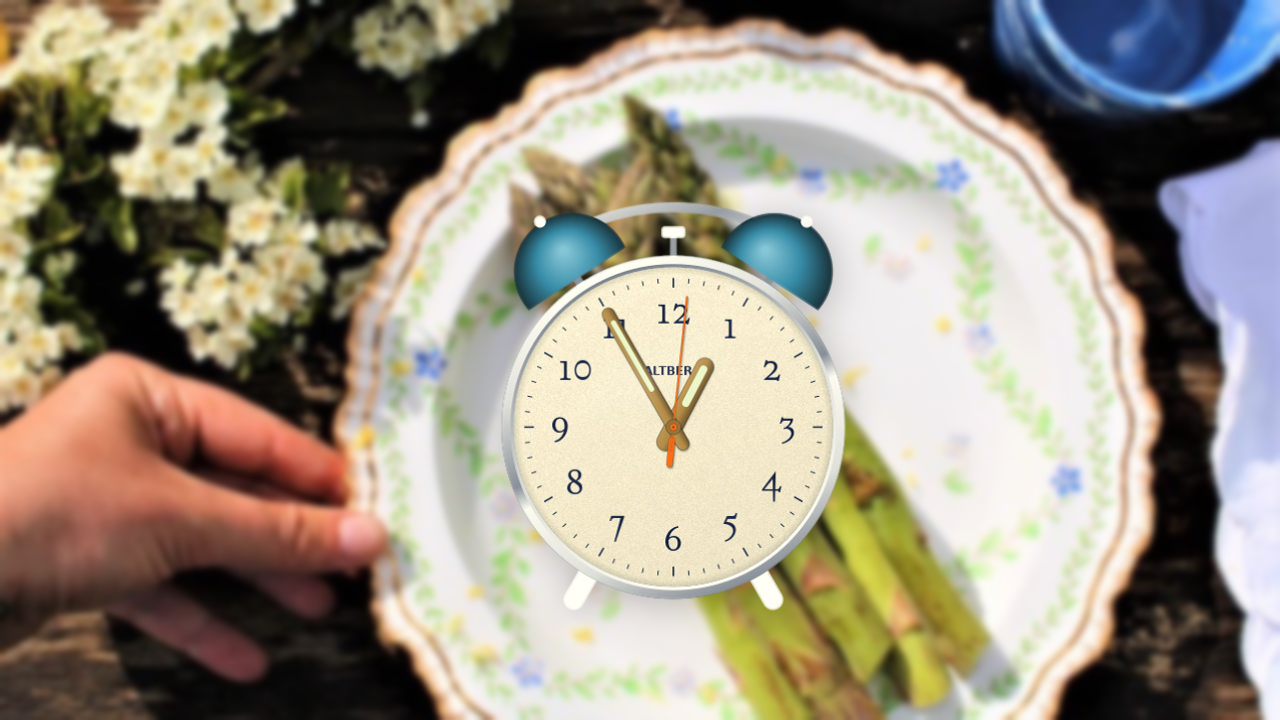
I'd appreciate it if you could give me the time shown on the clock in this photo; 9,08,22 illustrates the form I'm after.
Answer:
12,55,01
